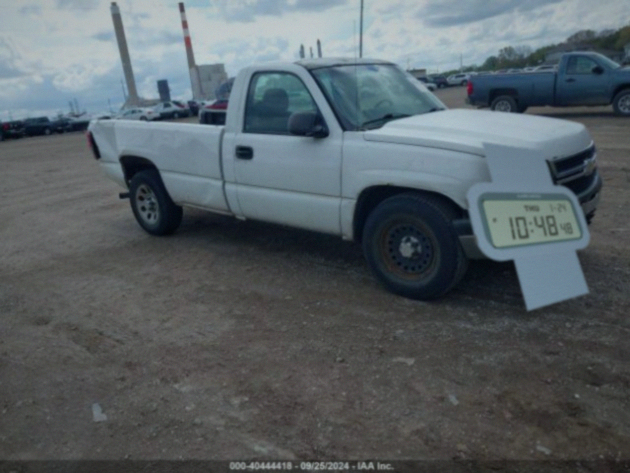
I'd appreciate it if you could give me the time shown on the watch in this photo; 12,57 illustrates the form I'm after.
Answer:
10,48
